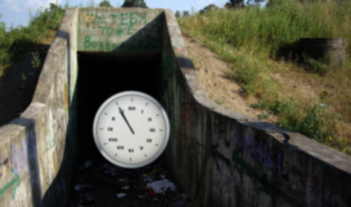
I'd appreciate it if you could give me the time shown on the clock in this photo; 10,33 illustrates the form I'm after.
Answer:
10,55
